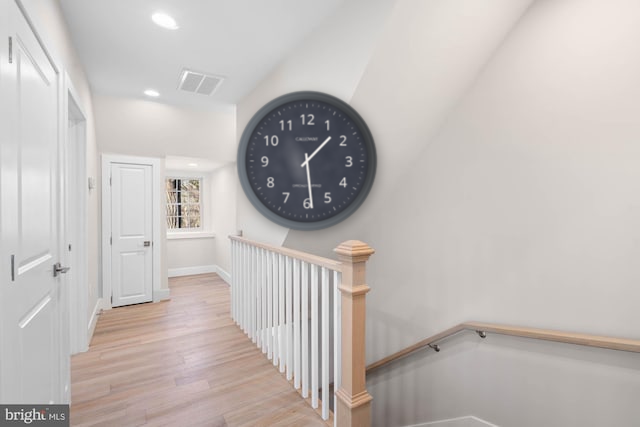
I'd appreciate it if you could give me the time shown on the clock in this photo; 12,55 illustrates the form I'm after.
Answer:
1,29
